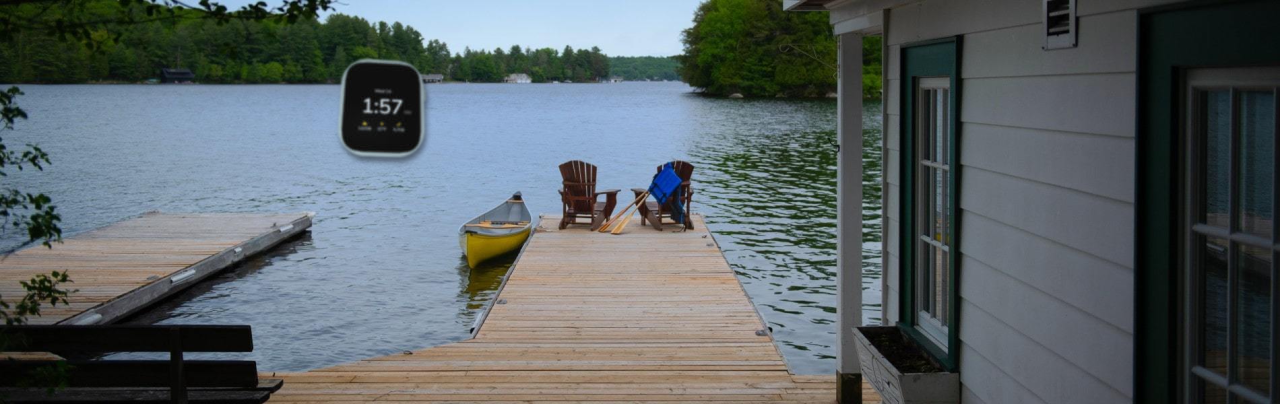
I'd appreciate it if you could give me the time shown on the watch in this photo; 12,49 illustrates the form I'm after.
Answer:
1,57
